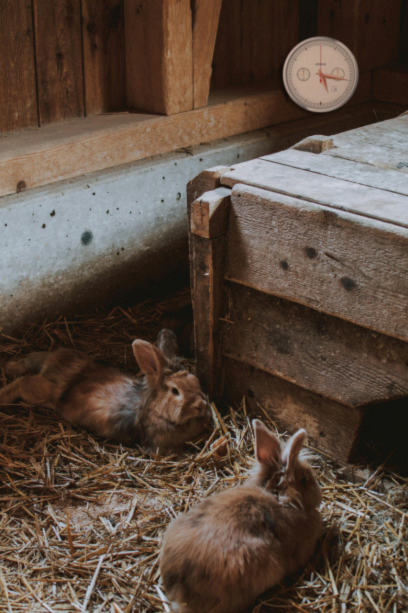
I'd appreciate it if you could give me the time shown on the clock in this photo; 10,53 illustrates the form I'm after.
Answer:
5,17
